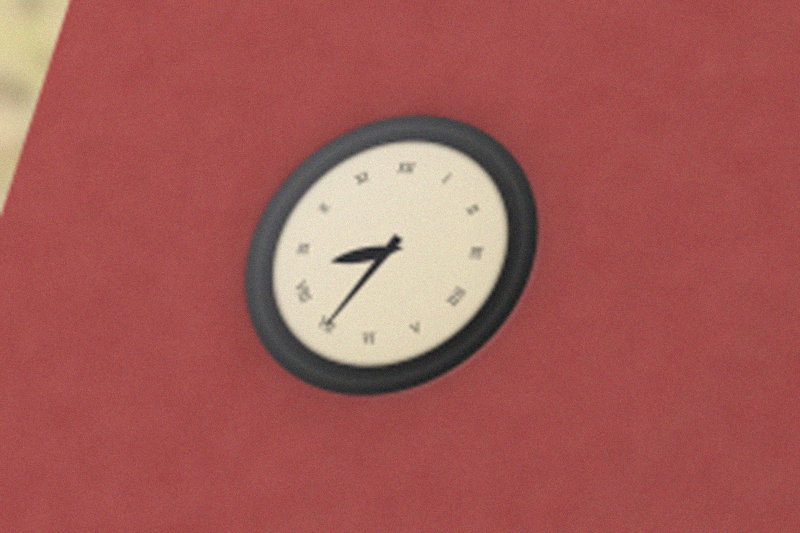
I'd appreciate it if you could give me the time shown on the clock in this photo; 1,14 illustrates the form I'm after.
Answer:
8,35
